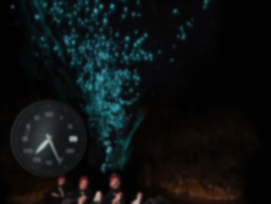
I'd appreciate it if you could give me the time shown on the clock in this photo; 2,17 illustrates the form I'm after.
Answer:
7,26
